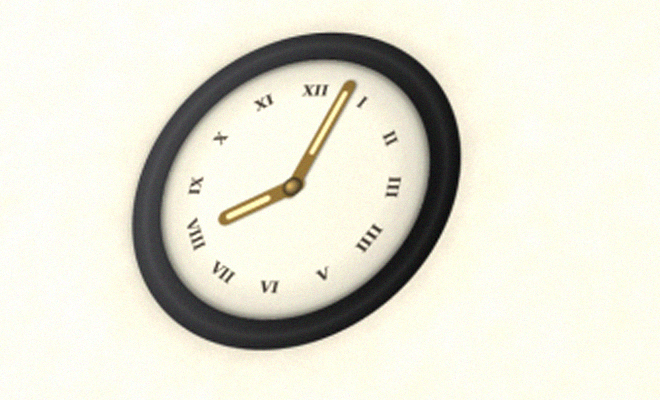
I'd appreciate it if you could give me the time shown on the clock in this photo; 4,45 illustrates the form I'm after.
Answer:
8,03
